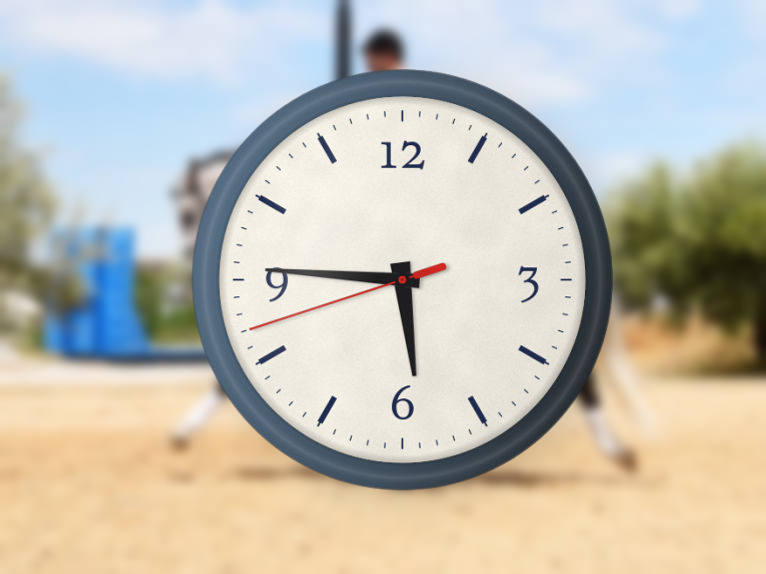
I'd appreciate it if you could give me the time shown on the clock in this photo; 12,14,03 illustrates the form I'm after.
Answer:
5,45,42
